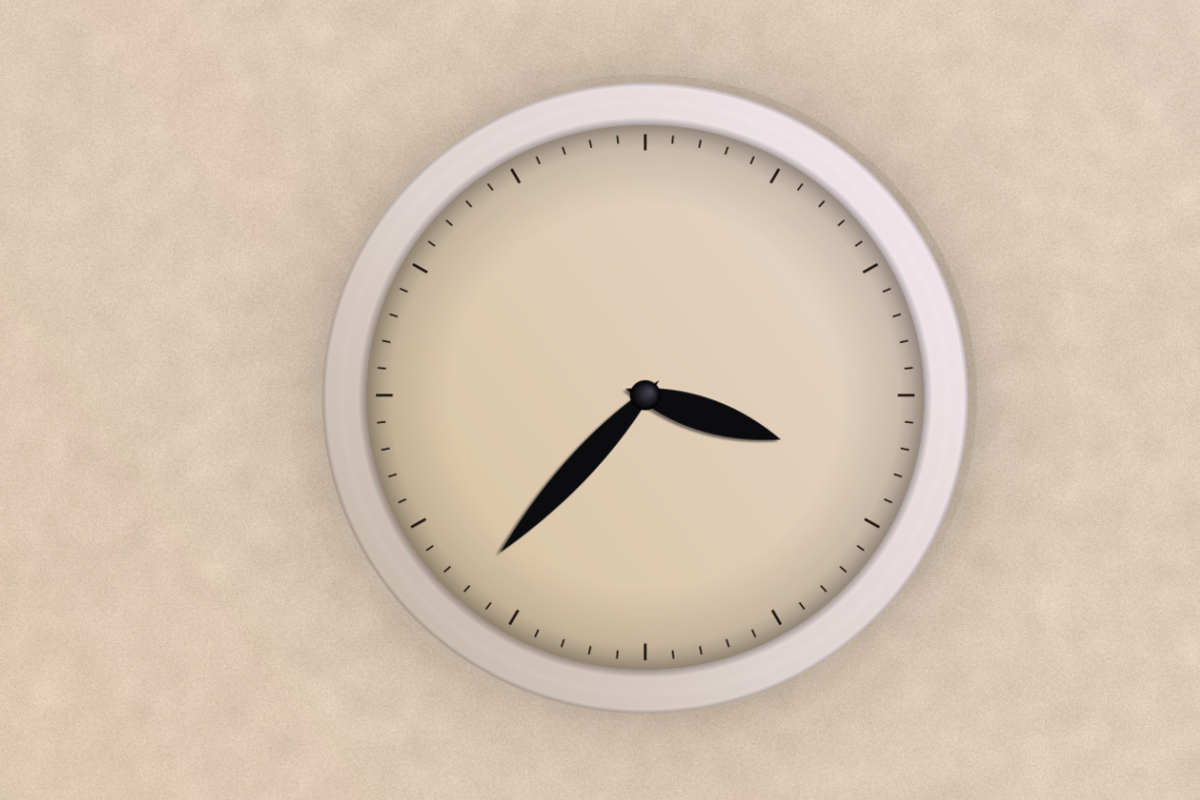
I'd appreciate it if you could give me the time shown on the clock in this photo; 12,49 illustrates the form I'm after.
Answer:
3,37
